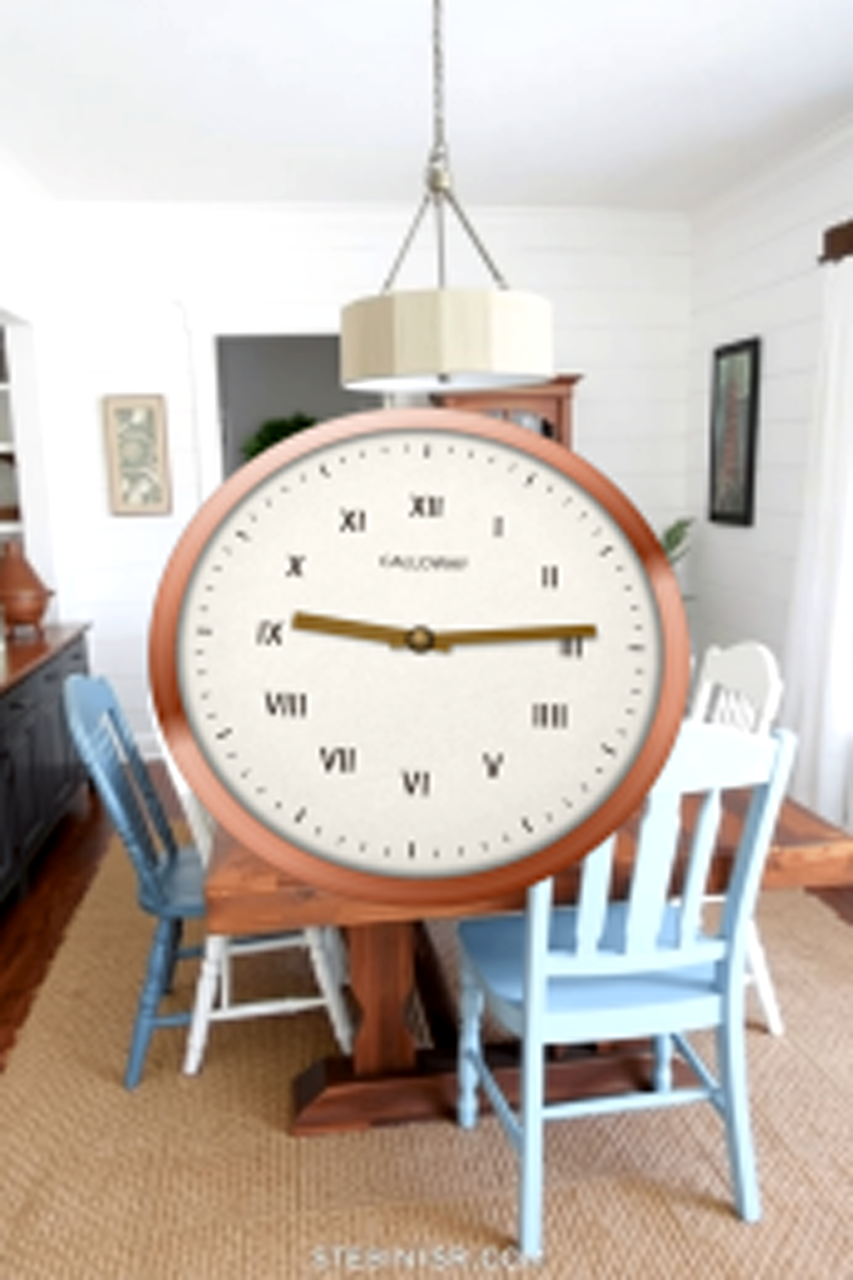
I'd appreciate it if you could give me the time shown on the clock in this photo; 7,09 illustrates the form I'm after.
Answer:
9,14
